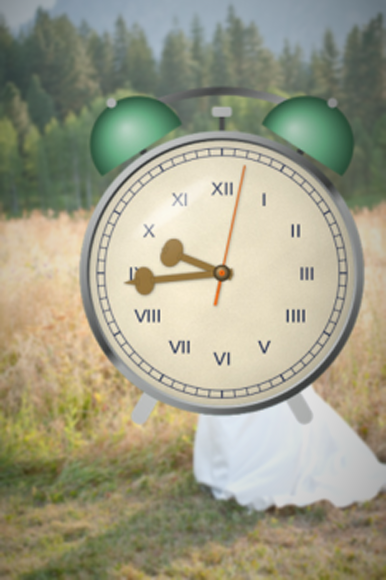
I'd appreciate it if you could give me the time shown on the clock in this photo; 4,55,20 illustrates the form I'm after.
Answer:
9,44,02
